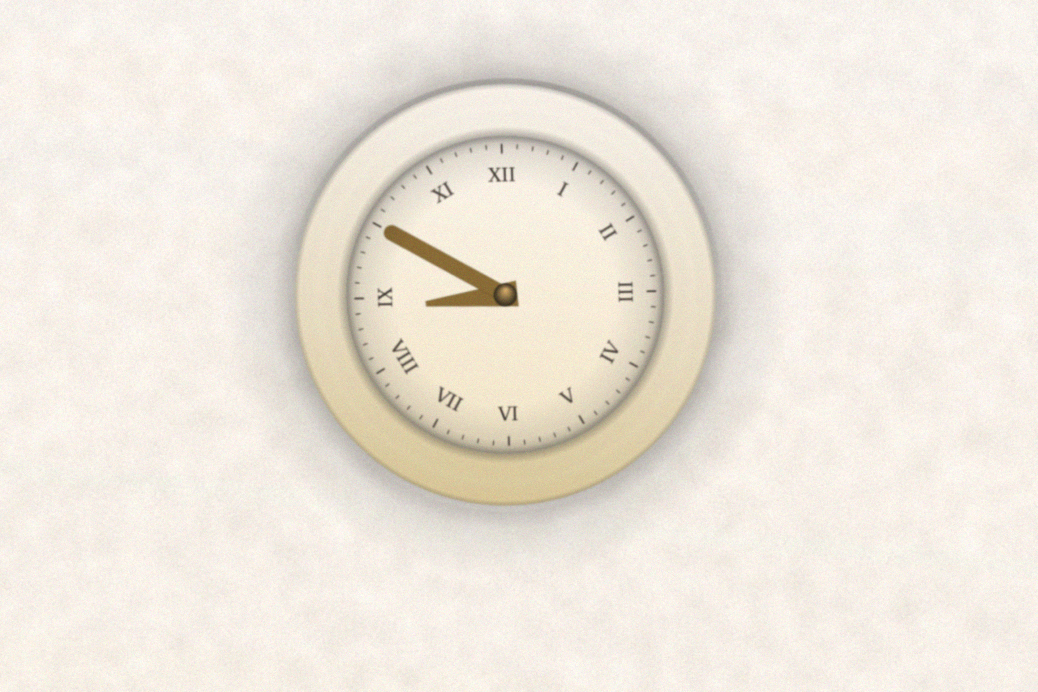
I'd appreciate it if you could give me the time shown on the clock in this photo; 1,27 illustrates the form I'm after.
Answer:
8,50
